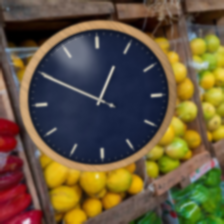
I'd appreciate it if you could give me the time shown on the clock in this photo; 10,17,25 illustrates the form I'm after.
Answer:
12,49,50
